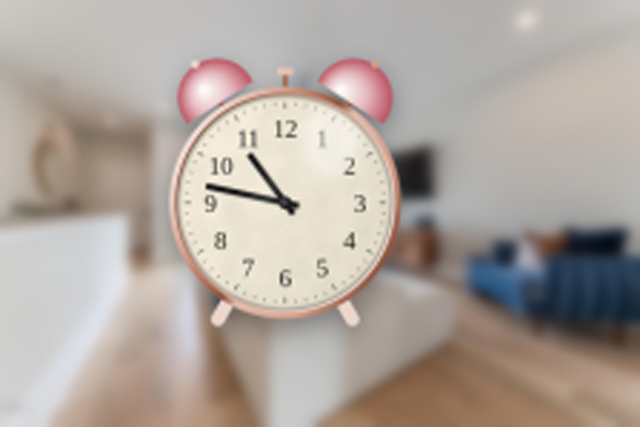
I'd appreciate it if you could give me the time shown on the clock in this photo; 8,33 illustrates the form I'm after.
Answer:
10,47
